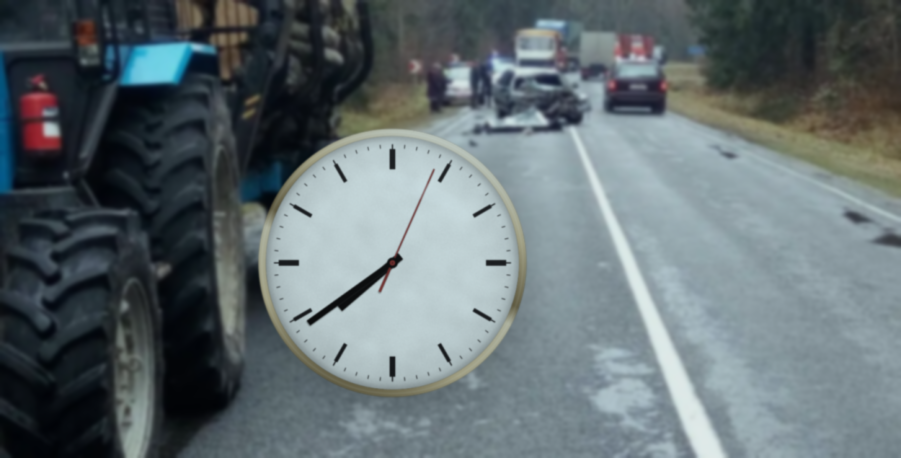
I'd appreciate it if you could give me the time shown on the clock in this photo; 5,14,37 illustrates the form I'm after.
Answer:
7,39,04
